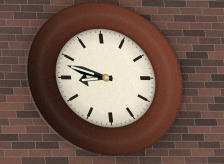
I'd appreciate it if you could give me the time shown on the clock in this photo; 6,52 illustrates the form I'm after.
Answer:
8,48
